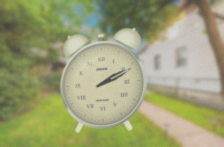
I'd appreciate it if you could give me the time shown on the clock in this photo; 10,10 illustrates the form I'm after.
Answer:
2,11
